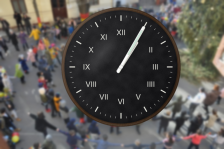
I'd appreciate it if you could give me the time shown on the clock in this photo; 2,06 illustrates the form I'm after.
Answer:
1,05
